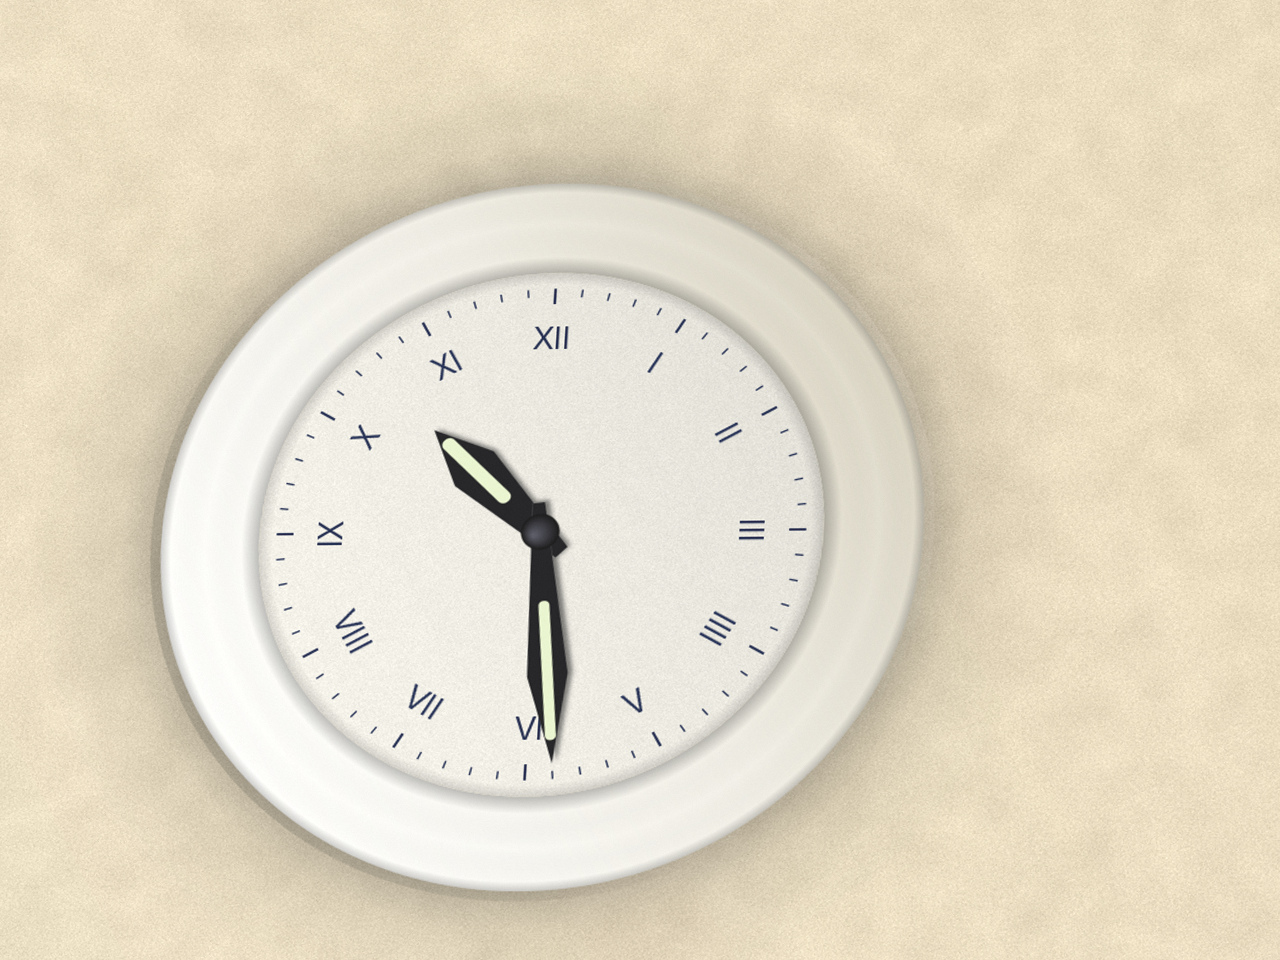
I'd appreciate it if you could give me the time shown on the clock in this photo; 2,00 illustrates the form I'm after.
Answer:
10,29
